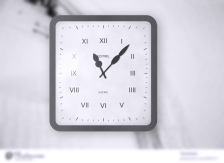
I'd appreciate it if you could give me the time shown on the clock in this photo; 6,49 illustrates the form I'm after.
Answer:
11,07
